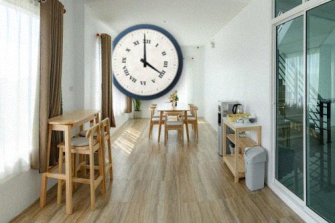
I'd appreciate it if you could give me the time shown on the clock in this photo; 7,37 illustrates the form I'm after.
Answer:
3,59
